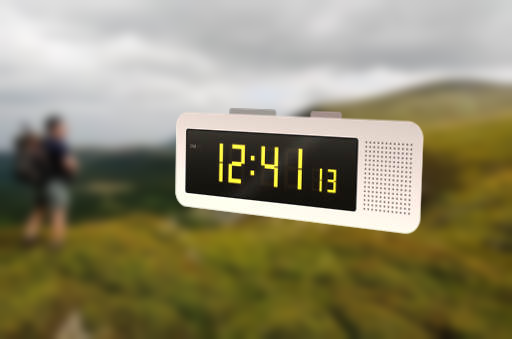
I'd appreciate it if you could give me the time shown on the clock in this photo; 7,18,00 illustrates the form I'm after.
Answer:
12,41,13
